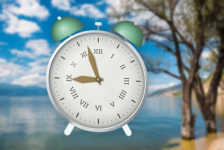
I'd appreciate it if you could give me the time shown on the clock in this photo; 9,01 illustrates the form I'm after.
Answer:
8,57
